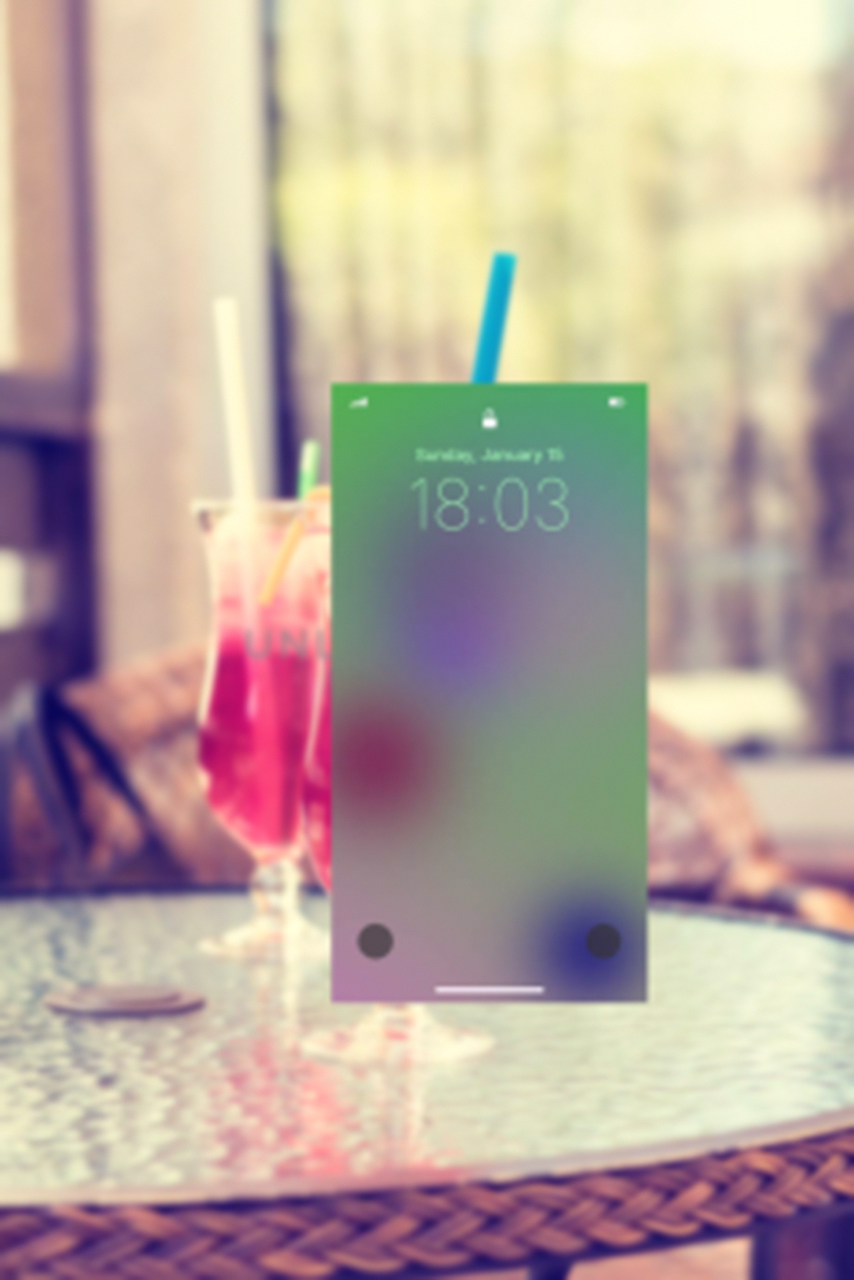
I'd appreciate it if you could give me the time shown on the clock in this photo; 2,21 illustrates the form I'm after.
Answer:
18,03
